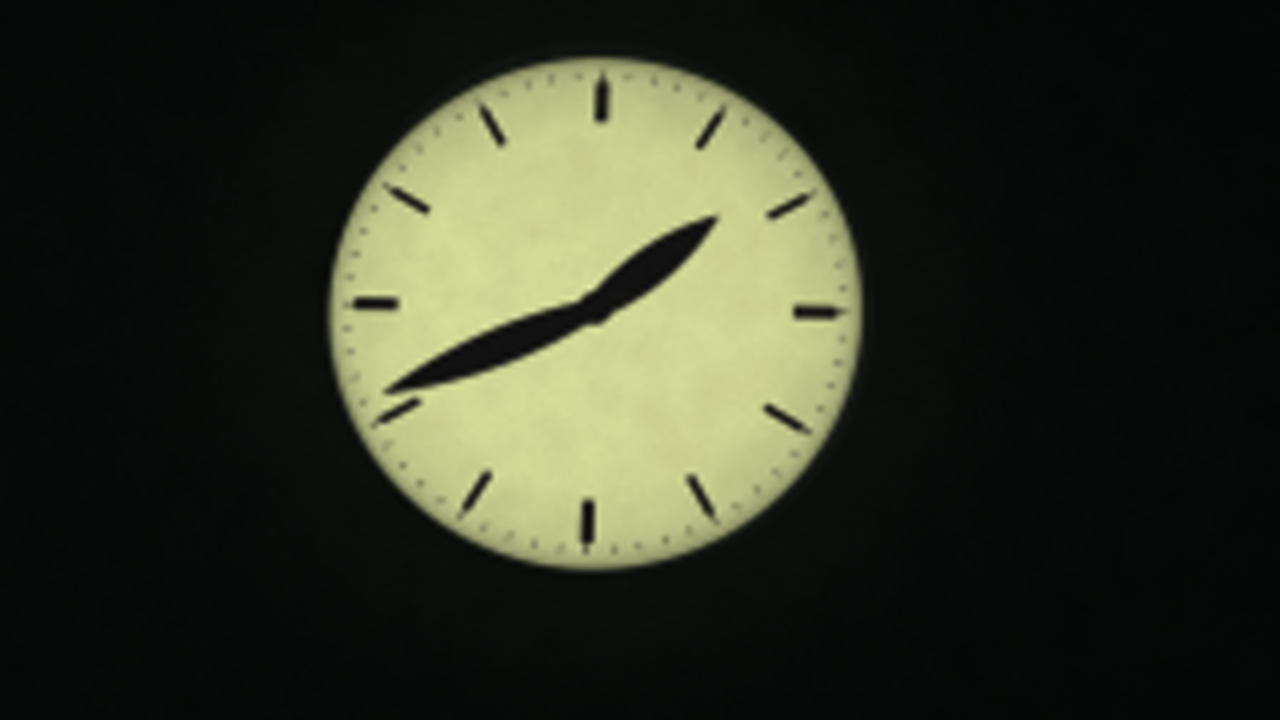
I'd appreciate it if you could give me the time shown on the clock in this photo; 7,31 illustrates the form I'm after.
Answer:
1,41
